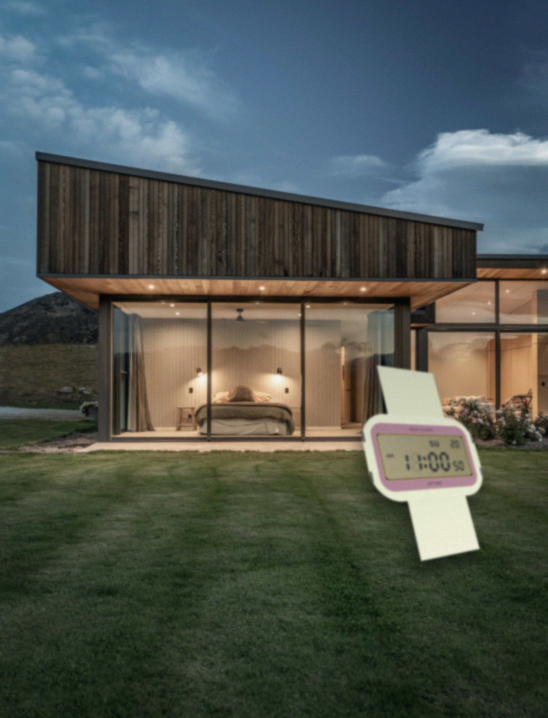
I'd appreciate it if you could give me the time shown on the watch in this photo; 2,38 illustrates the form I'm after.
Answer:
11,00
